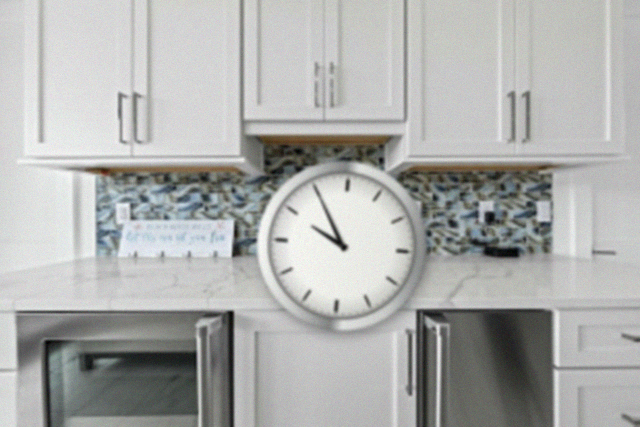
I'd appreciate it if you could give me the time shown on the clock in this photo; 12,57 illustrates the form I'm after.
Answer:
9,55
